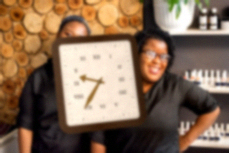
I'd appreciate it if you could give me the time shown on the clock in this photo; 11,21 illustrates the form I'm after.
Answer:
9,36
